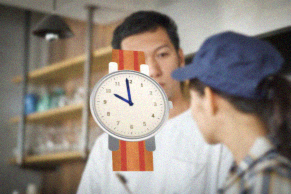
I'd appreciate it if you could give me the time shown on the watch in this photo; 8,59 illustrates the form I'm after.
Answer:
9,59
